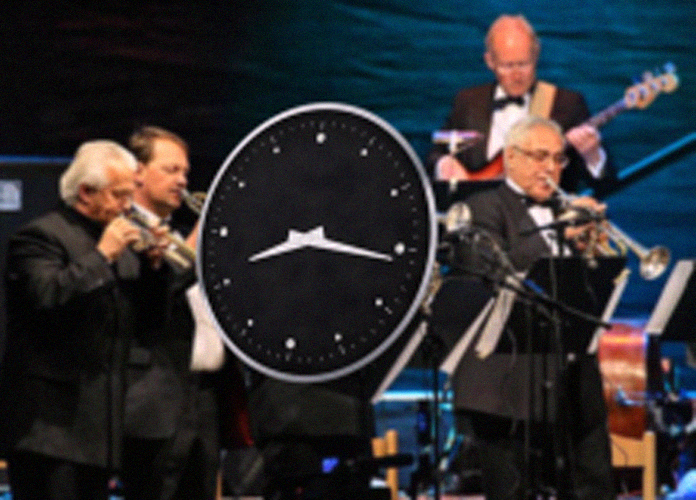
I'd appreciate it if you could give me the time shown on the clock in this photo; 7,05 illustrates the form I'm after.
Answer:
8,16
